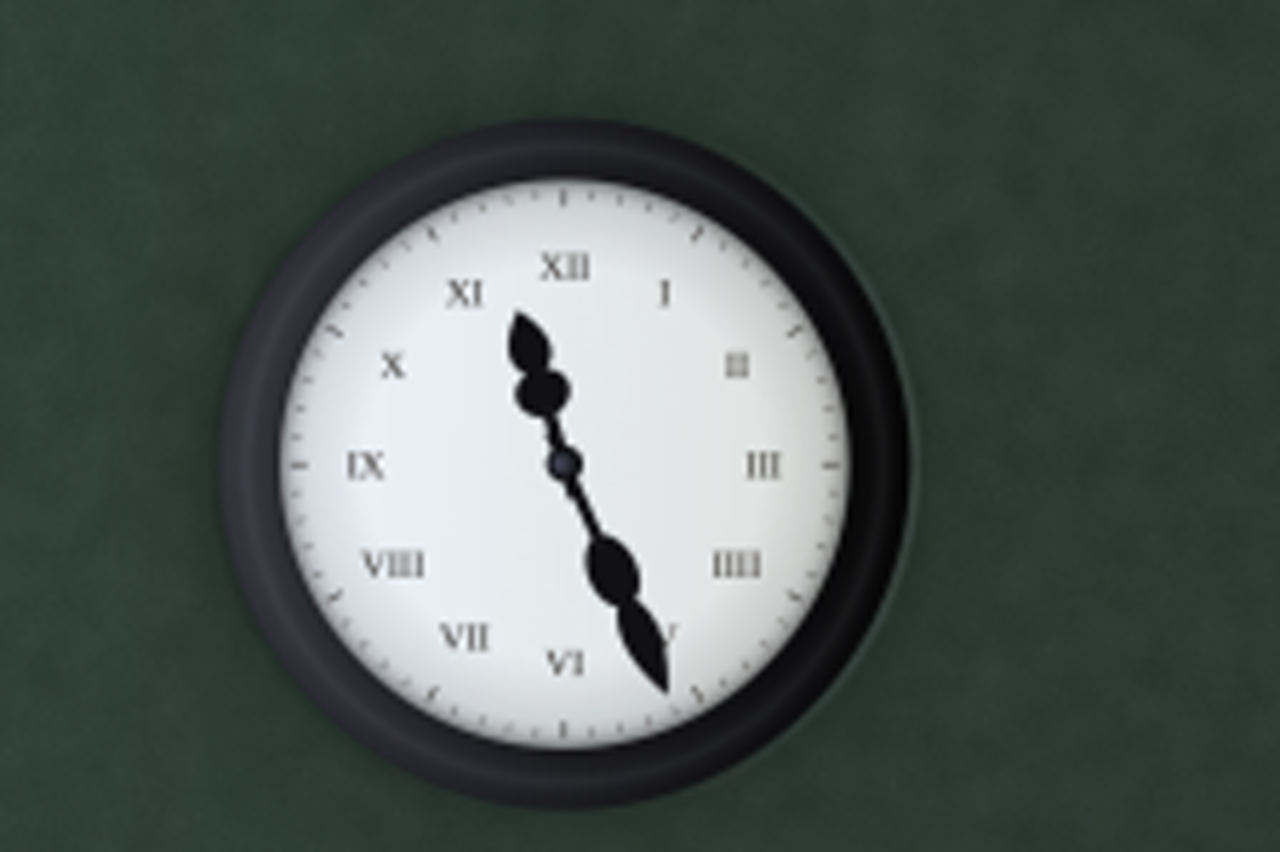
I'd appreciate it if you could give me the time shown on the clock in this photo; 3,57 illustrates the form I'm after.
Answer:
11,26
